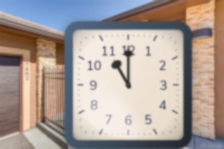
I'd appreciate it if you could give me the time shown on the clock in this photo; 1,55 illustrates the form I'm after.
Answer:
11,00
